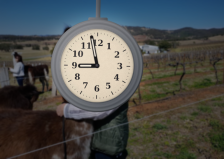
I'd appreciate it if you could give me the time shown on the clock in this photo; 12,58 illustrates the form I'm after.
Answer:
8,58
